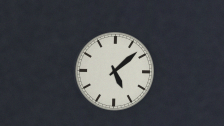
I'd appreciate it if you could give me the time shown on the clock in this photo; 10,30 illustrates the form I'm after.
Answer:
5,08
